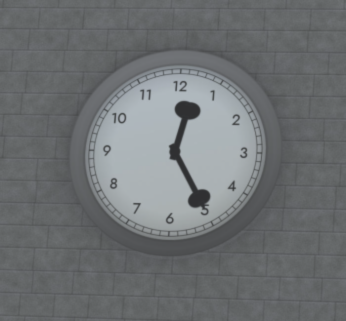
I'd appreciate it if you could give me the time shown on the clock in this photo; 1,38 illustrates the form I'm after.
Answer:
12,25
